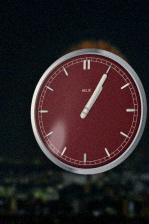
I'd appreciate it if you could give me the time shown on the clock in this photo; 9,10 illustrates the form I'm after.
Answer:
1,05
